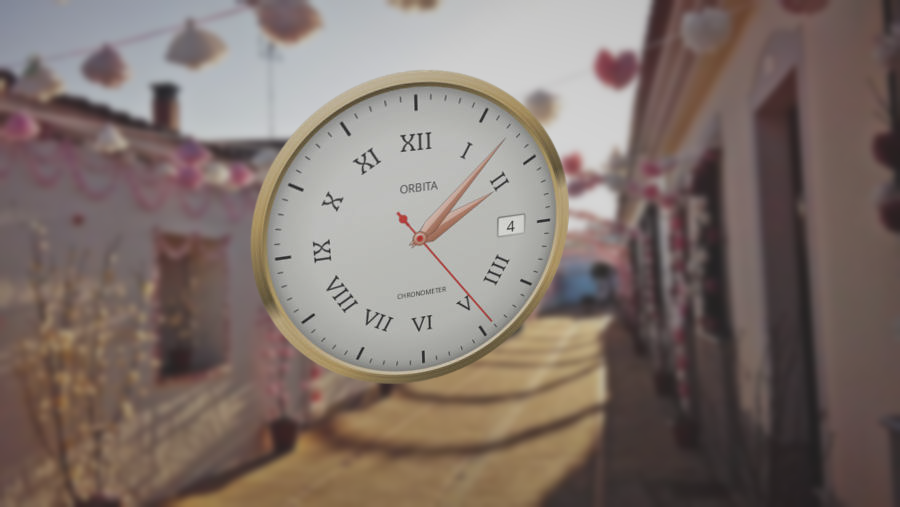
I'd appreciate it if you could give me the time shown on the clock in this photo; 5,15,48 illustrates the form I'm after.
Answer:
2,07,24
